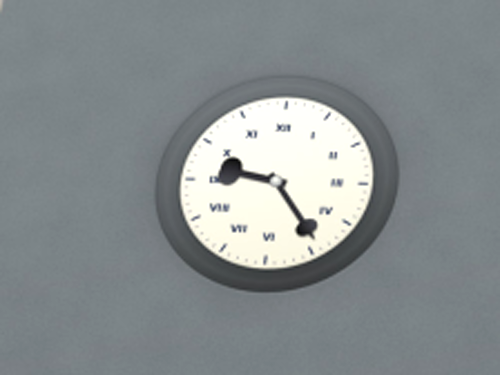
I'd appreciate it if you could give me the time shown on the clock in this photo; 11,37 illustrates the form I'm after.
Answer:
9,24
